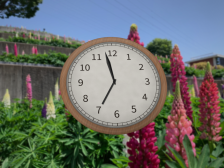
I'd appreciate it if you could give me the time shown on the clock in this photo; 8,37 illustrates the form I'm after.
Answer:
6,58
